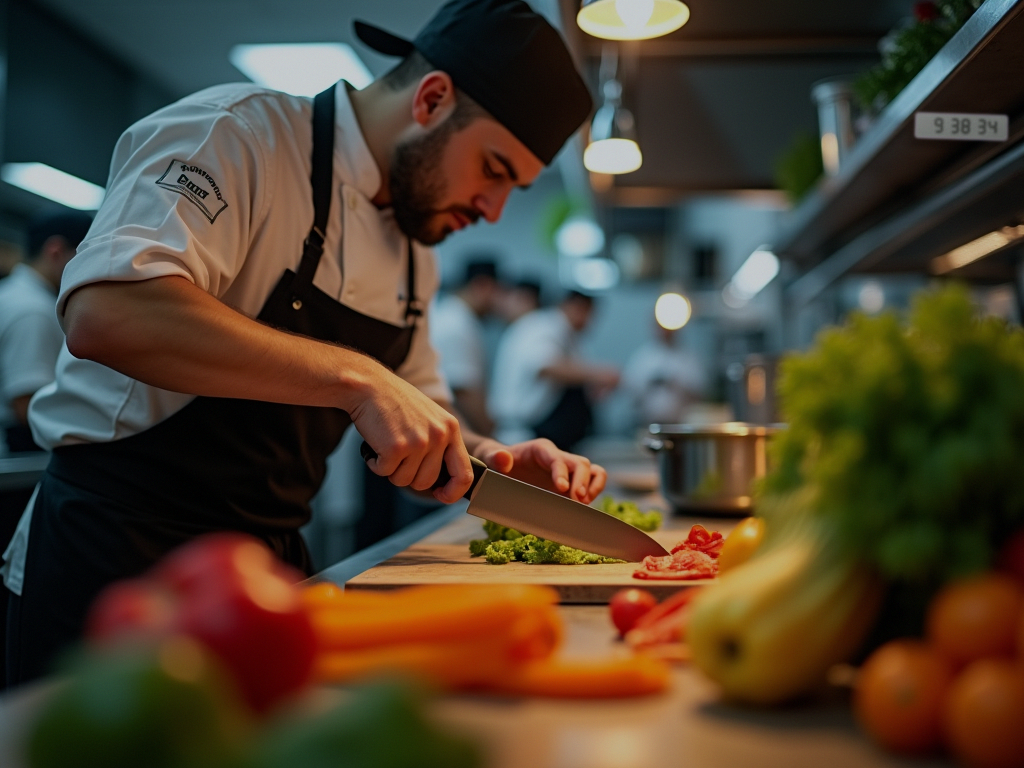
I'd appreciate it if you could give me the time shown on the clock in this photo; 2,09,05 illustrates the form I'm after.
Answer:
9,38,34
